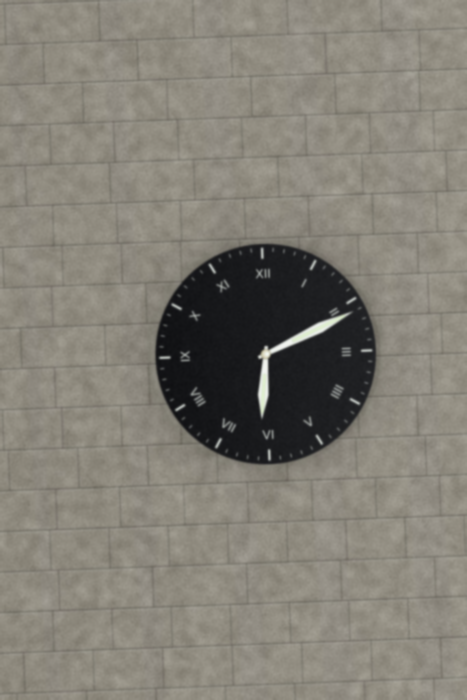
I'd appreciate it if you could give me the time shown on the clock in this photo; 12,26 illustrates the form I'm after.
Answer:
6,11
